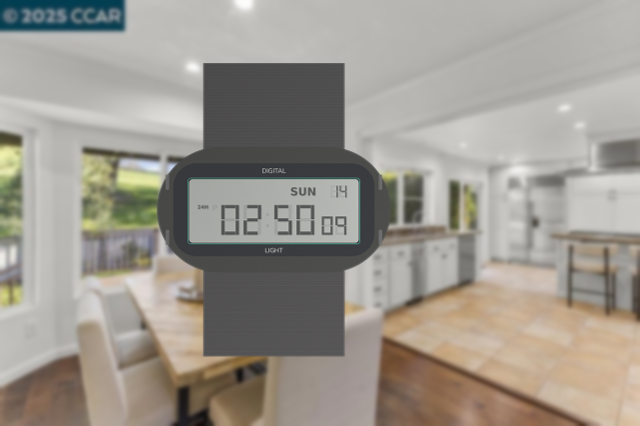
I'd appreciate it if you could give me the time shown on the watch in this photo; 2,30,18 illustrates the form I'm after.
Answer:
2,50,09
